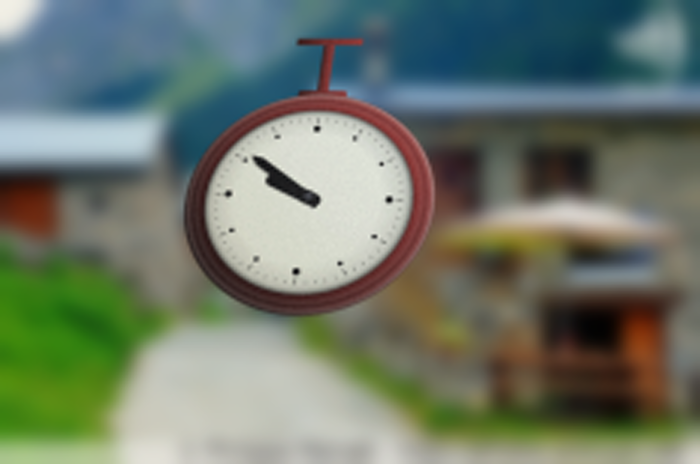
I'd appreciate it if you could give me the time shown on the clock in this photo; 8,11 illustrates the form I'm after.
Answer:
9,51
